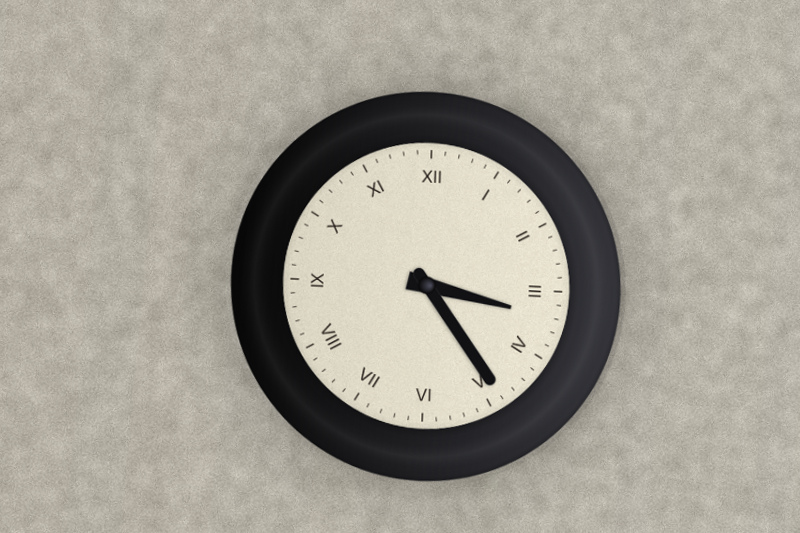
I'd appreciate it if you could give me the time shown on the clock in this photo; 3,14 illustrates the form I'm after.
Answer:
3,24
